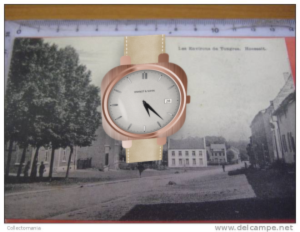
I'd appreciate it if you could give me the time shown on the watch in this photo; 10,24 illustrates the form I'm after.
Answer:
5,23
